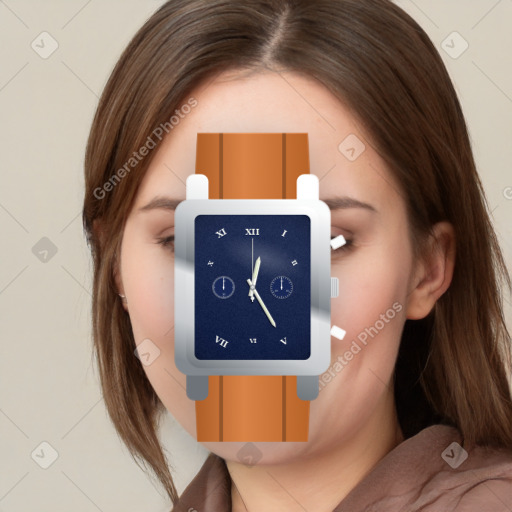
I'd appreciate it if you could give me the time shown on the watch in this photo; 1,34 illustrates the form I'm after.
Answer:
12,25
